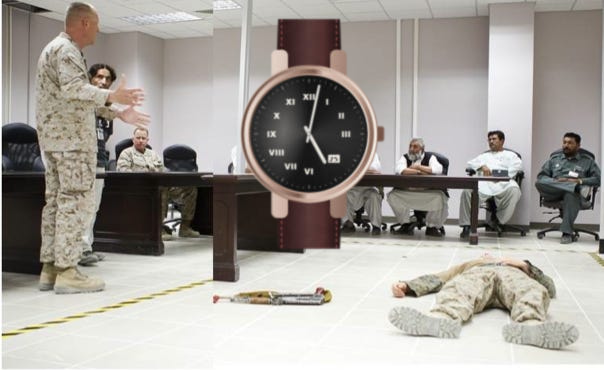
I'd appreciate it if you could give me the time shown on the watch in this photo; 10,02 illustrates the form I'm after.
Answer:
5,02
